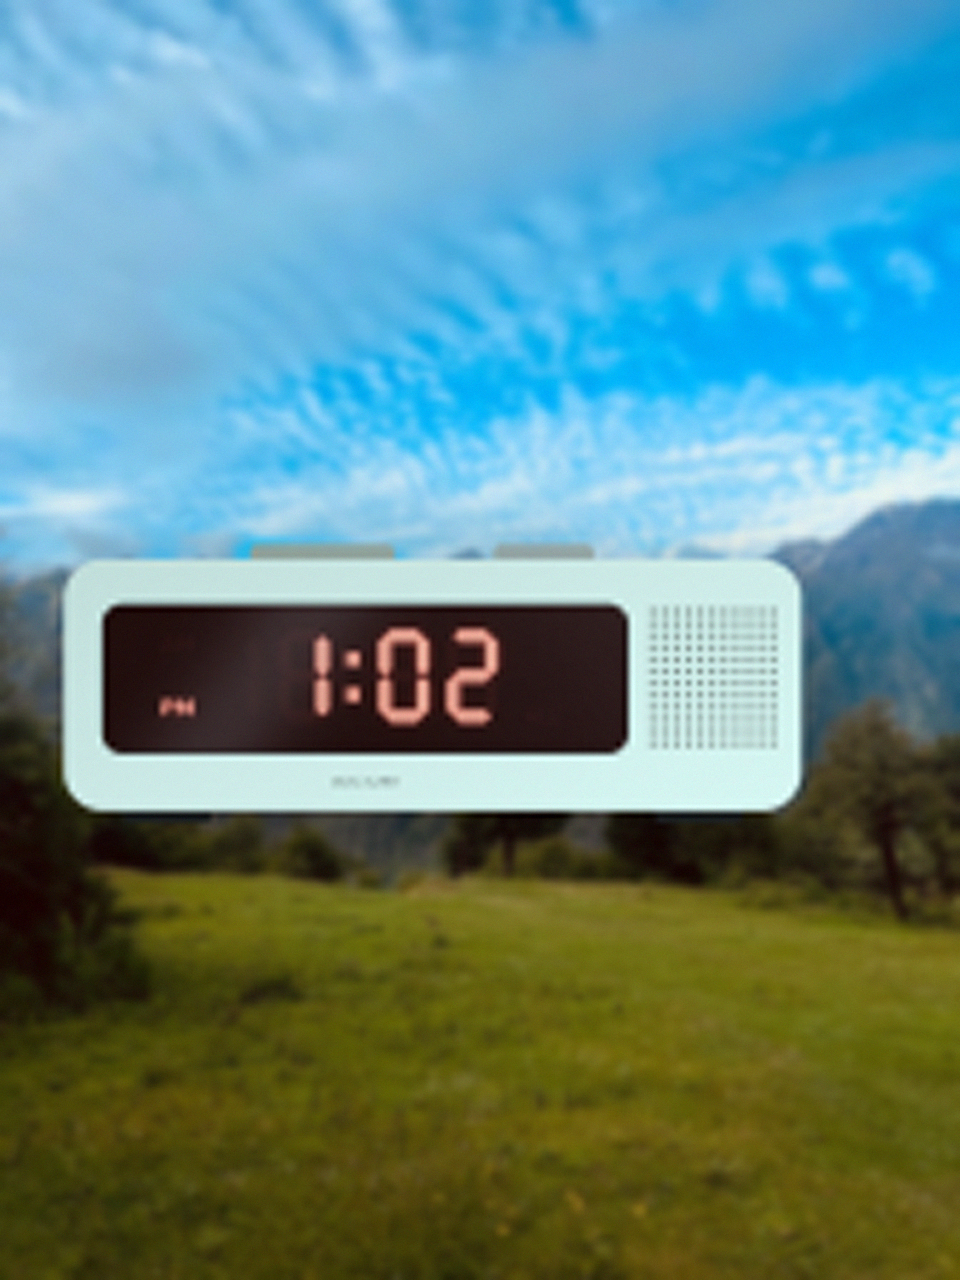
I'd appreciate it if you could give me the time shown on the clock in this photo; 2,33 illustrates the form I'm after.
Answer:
1,02
